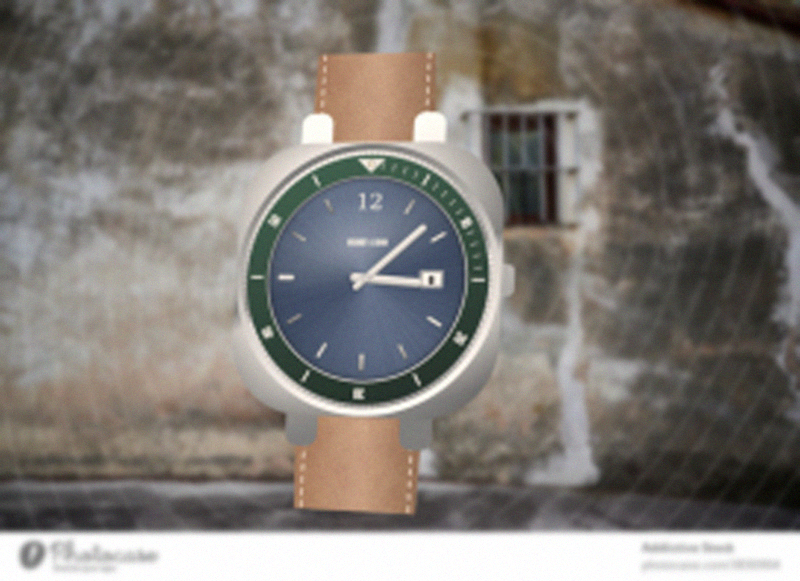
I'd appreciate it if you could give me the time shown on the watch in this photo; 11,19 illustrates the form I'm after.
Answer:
3,08
